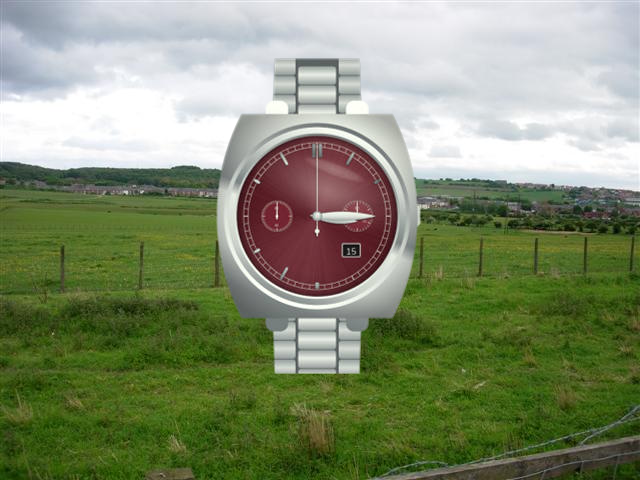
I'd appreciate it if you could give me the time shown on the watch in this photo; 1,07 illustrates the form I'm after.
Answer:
3,15
